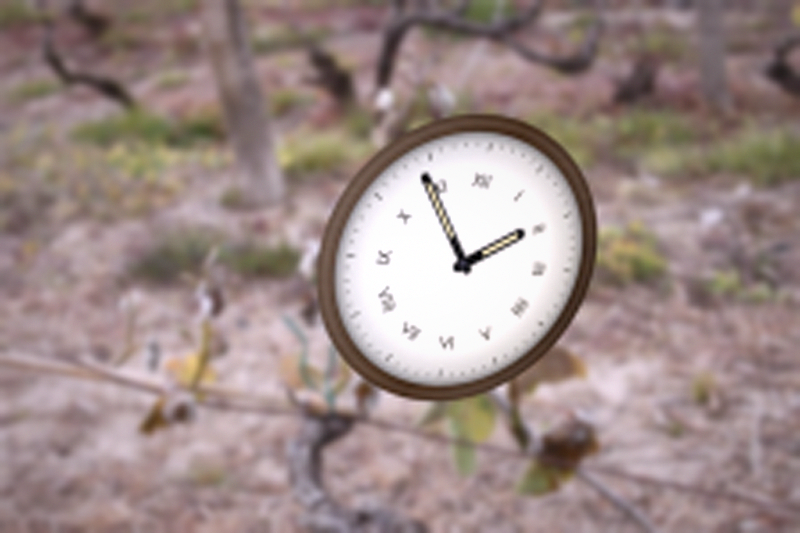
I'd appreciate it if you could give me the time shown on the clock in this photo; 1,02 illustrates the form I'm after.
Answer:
1,54
